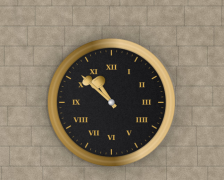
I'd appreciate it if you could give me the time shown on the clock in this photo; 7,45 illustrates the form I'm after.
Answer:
10,52
